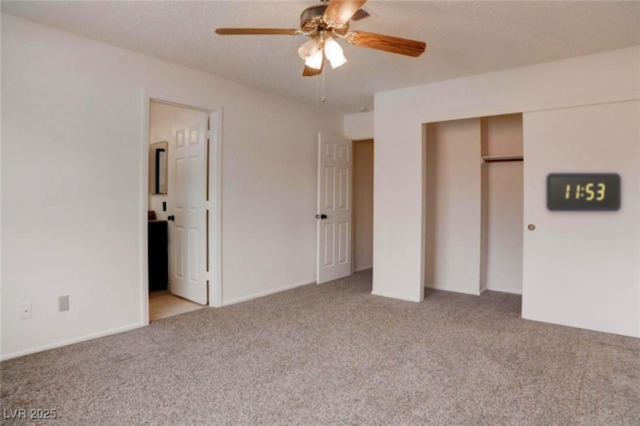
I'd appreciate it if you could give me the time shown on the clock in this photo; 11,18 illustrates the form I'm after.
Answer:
11,53
